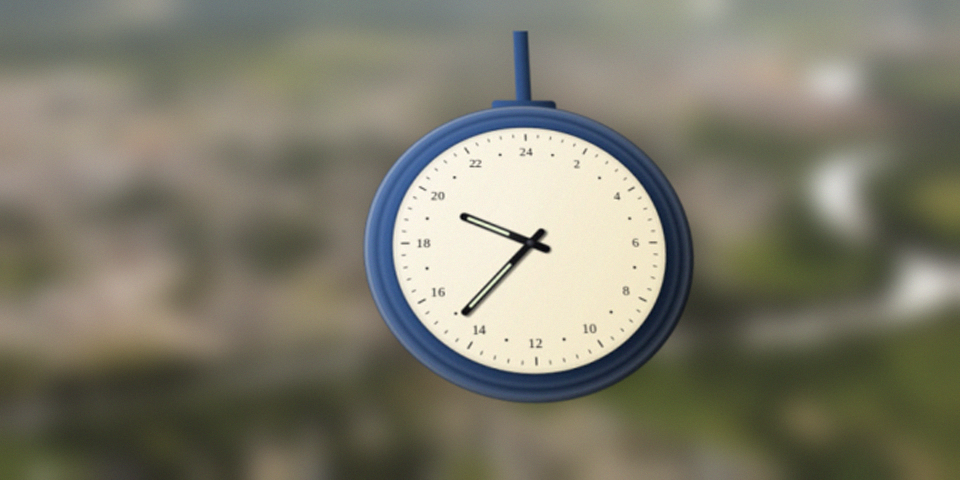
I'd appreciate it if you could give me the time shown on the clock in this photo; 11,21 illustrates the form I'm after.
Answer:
19,37
